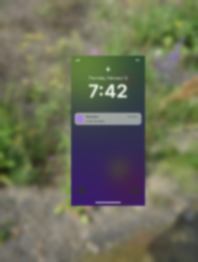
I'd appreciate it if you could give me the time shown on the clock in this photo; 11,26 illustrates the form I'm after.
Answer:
7,42
